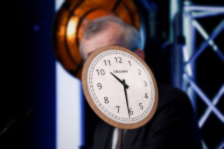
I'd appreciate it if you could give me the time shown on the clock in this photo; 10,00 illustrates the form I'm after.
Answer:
10,31
